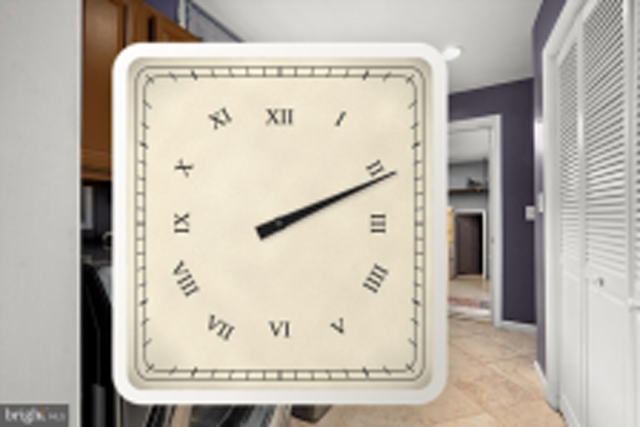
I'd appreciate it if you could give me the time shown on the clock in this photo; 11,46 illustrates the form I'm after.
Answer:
2,11
